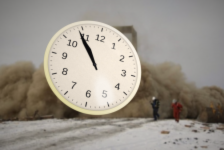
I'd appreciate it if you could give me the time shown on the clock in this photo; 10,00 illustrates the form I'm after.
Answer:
10,54
